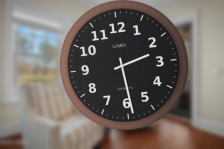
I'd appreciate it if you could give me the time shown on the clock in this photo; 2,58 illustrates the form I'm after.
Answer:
2,29
